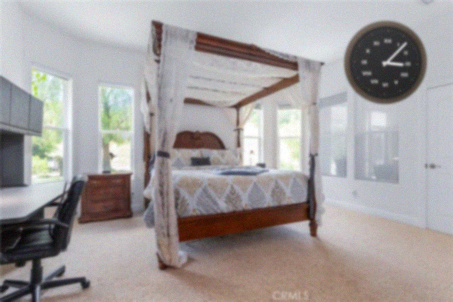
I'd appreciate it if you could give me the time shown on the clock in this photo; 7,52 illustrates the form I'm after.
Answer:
3,07
